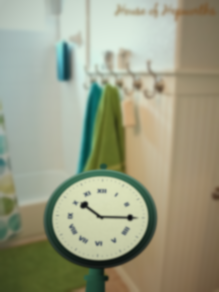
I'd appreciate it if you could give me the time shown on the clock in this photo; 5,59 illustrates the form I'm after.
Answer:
10,15
